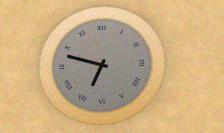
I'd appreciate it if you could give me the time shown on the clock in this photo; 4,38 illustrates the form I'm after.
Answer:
6,48
